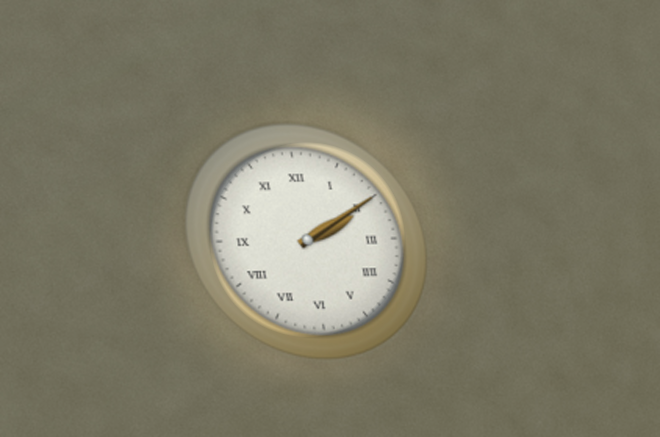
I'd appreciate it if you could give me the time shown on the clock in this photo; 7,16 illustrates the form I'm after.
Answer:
2,10
